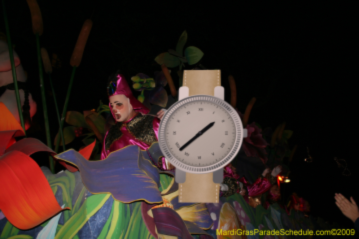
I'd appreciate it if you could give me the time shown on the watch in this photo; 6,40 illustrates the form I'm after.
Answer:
1,38
